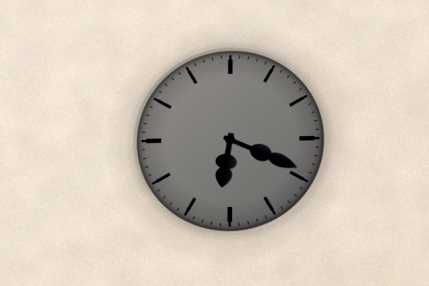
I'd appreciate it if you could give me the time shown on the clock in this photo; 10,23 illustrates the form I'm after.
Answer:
6,19
